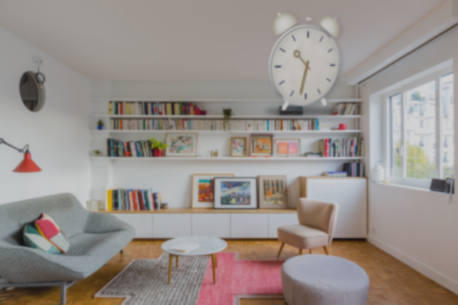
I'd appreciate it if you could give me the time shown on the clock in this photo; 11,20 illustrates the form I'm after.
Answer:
10,32
